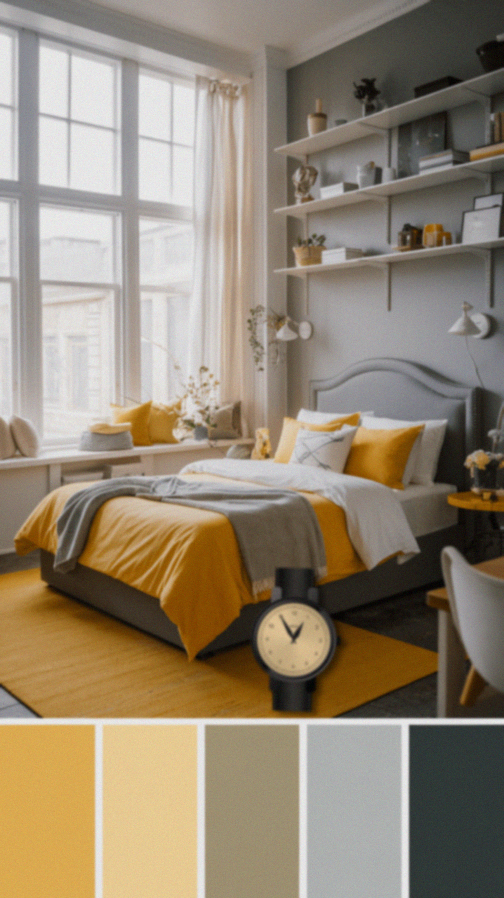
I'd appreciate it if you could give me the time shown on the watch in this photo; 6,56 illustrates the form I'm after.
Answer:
12,55
